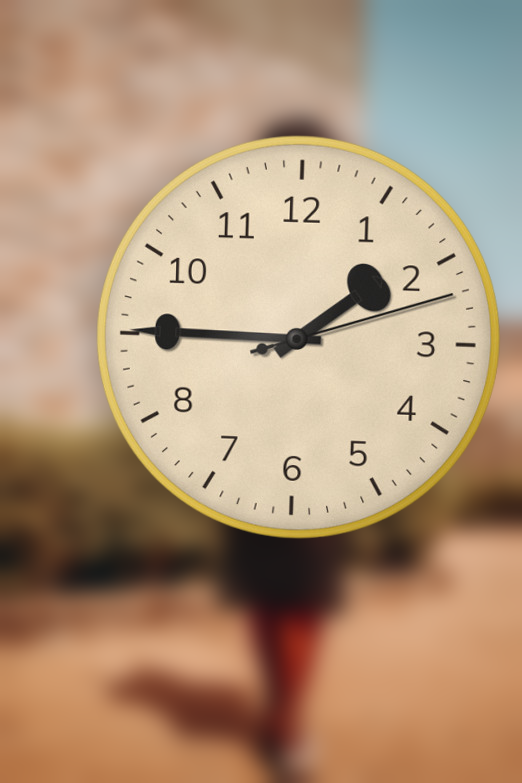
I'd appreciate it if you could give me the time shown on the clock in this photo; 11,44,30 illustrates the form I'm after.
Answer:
1,45,12
